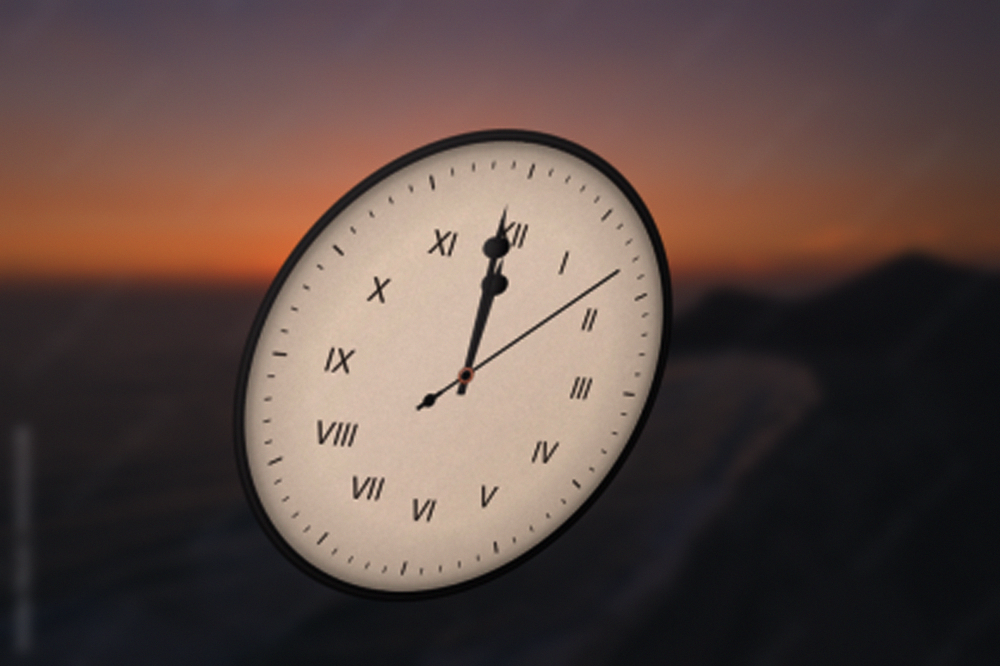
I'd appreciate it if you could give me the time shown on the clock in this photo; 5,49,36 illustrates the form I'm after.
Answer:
11,59,08
